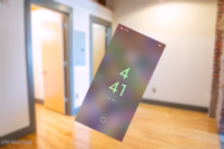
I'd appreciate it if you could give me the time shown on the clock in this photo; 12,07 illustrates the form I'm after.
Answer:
4,41
